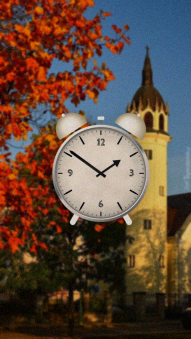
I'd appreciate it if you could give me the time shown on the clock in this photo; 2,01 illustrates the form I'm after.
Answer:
1,51
